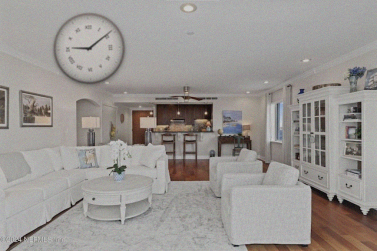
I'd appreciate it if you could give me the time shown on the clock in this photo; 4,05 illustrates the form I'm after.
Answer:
9,09
